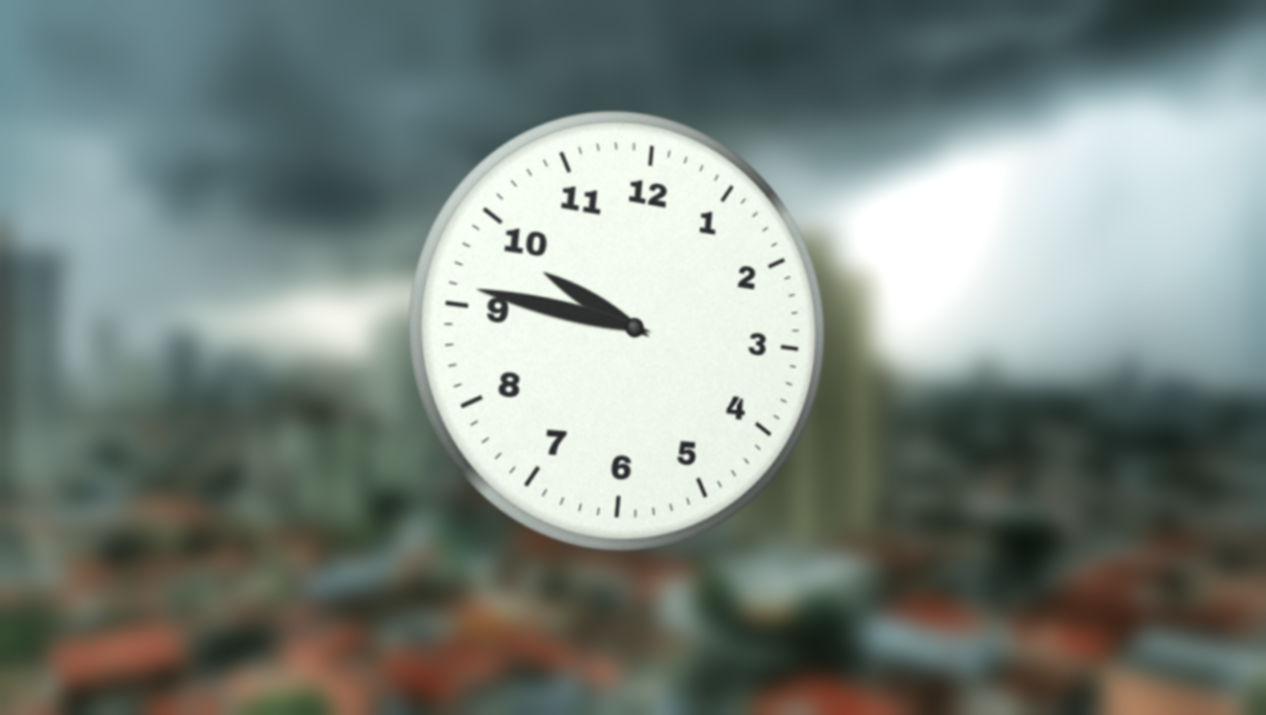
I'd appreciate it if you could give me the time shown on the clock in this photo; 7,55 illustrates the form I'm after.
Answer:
9,46
